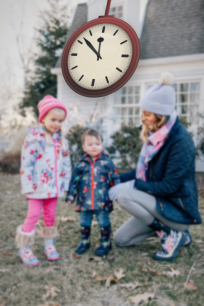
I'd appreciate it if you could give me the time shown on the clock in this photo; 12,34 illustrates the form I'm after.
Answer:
11,52
